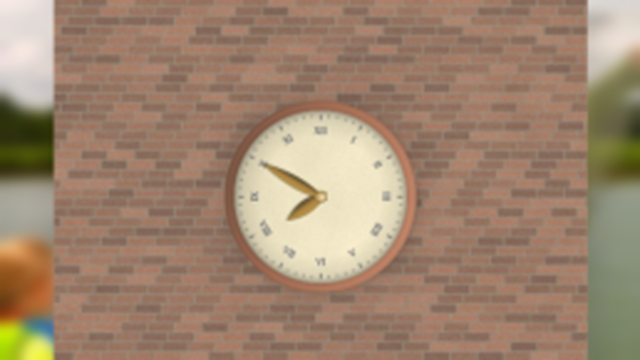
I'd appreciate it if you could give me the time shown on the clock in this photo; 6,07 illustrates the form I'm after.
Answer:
7,50
